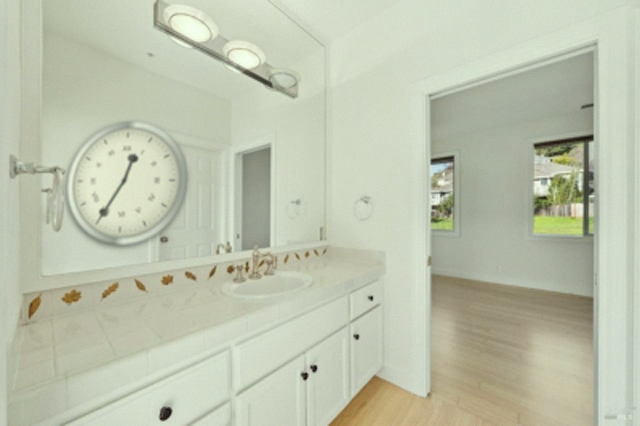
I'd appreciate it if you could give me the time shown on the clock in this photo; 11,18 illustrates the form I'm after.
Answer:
12,35
